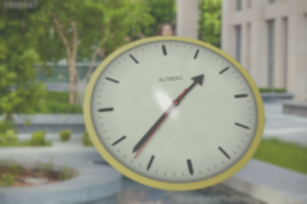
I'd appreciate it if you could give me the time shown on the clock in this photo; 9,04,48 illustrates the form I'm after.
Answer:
1,37,37
